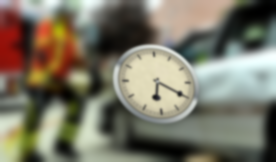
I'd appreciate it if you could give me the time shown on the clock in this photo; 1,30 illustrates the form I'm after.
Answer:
6,20
